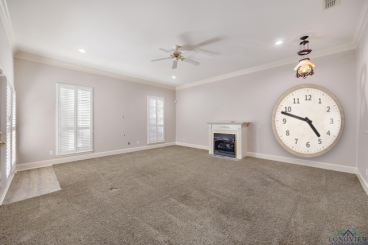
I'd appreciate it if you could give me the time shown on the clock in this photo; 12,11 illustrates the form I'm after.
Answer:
4,48
